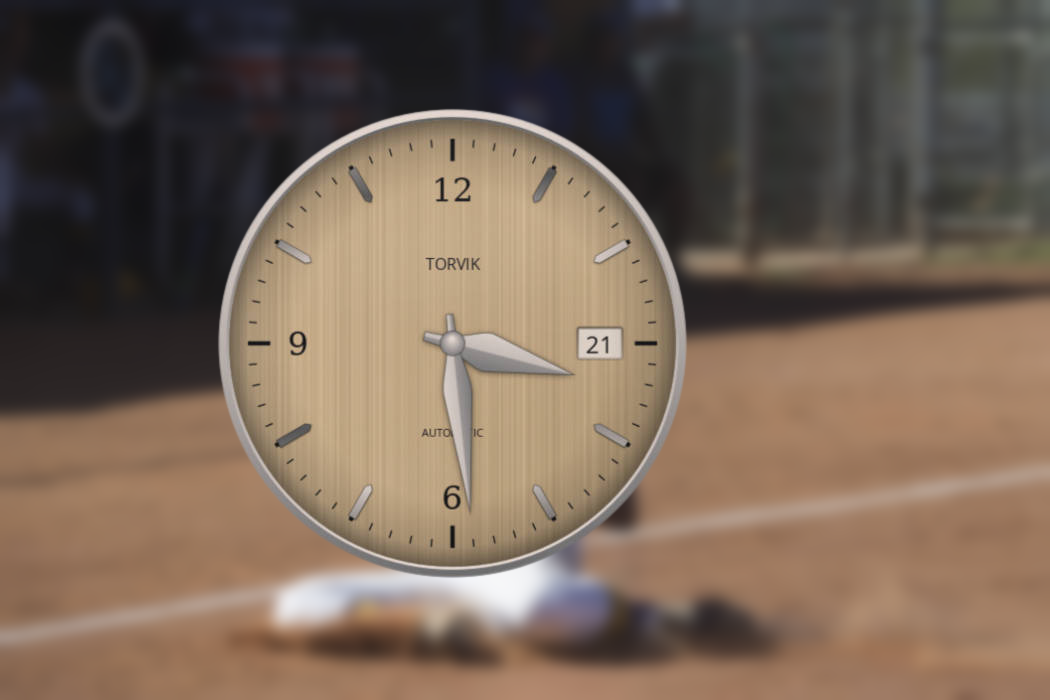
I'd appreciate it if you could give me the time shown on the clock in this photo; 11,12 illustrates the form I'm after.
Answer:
3,29
